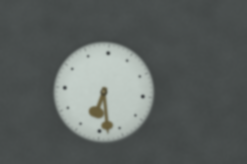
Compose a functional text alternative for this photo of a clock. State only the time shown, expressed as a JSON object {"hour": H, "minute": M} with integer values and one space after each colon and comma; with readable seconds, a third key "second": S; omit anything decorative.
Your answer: {"hour": 6, "minute": 28}
